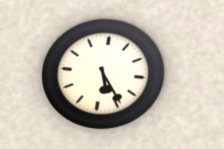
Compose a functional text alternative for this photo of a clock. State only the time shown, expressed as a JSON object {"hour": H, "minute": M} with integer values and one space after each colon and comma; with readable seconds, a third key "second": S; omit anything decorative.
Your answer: {"hour": 5, "minute": 24}
